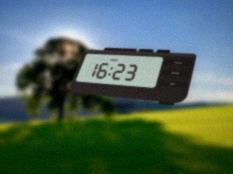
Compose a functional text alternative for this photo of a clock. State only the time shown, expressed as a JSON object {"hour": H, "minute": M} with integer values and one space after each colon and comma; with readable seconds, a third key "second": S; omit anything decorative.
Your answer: {"hour": 16, "minute": 23}
